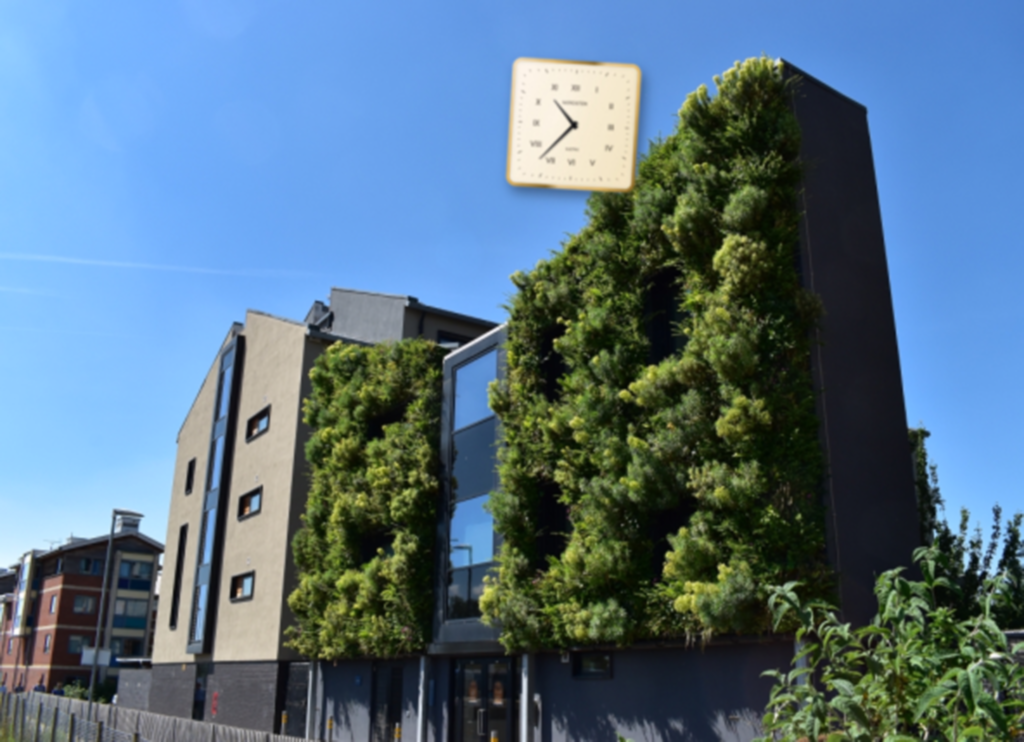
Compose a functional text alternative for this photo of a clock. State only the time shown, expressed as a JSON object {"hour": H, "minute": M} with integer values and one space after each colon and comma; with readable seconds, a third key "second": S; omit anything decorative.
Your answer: {"hour": 10, "minute": 37}
